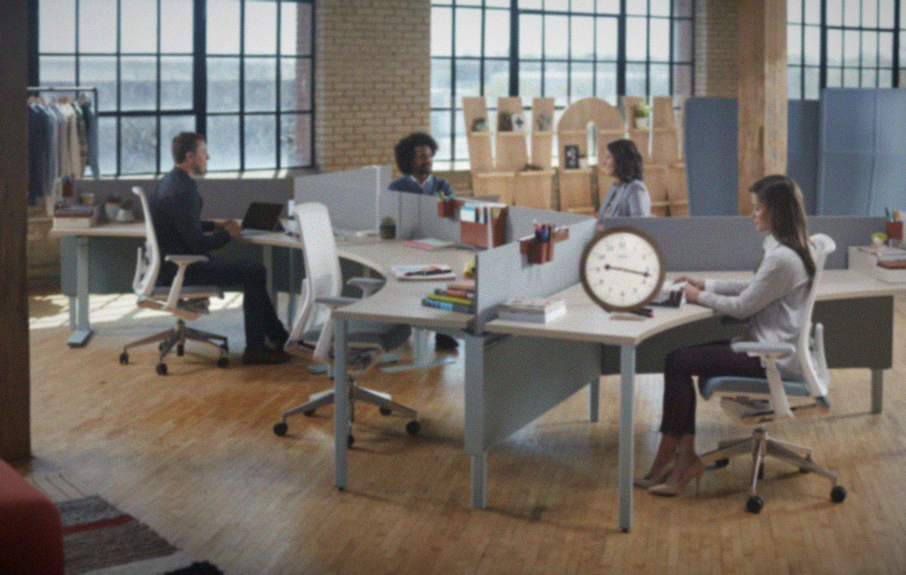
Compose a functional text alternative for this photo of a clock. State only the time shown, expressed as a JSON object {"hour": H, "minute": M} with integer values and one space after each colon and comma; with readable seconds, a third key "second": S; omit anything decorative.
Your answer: {"hour": 9, "minute": 17}
